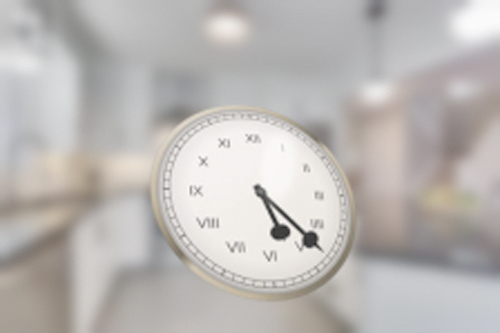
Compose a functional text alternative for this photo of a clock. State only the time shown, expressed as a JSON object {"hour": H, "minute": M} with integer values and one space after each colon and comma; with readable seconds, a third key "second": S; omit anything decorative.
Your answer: {"hour": 5, "minute": 23}
